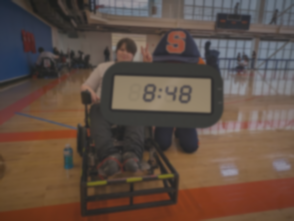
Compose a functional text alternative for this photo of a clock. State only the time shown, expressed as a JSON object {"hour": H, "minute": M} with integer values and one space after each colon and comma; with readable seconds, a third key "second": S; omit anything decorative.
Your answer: {"hour": 8, "minute": 48}
